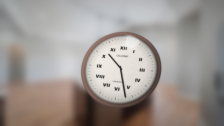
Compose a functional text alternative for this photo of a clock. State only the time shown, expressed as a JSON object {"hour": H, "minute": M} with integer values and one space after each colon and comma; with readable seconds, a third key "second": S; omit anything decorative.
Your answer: {"hour": 10, "minute": 27}
